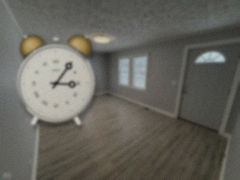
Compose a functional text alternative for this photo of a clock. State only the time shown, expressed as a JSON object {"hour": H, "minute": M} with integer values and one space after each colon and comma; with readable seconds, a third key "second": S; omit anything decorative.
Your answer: {"hour": 3, "minute": 6}
